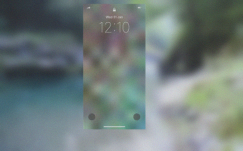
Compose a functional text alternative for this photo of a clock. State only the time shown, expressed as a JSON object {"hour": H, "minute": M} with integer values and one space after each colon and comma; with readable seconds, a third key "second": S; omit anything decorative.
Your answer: {"hour": 12, "minute": 10}
